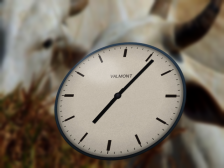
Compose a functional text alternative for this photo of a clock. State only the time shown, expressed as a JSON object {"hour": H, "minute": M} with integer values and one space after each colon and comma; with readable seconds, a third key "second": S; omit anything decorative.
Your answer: {"hour": 7, "minute": 6}
